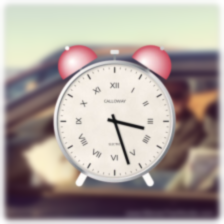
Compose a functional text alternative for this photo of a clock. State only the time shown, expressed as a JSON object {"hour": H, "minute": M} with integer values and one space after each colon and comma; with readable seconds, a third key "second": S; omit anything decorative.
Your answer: {"hour": 3, "minute": 27}
